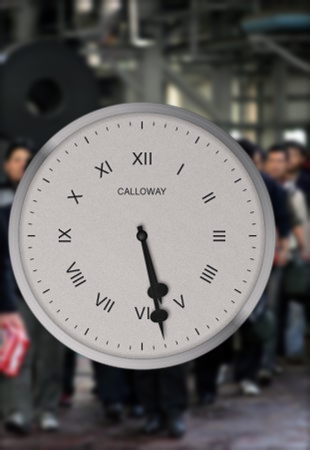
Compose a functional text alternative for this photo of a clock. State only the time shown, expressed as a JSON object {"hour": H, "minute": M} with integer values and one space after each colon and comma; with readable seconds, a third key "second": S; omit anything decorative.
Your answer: {"hour": 5, "minute": 28}
